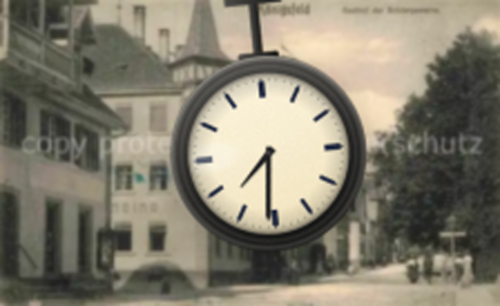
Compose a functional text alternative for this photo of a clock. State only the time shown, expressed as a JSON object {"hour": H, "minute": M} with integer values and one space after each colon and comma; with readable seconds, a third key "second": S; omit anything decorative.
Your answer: {"hour": 7, "minute": 31}
